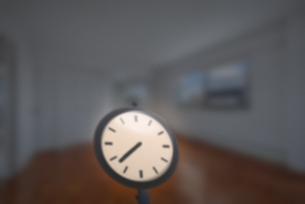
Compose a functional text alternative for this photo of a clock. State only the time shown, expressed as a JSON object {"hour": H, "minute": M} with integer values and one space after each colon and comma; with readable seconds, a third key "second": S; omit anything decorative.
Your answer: {"hour": 7, "minute": 38}
